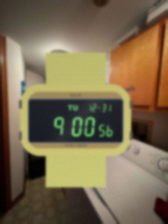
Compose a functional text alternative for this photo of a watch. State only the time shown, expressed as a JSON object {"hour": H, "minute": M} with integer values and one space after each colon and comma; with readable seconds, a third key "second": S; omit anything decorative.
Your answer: {"hour": 9, "minute": 0, "second": 56}
